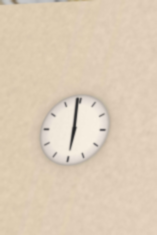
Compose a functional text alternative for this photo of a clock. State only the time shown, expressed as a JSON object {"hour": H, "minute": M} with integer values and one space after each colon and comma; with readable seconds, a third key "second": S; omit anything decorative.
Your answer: {"hour": 5, "minute": 59}
